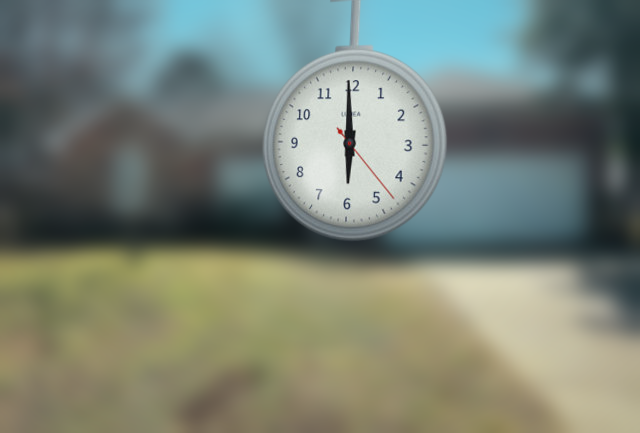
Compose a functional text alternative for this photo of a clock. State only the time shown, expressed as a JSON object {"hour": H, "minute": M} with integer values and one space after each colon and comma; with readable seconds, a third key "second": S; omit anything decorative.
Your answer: {"hour": 5, "minute": 59, "second": 23}
